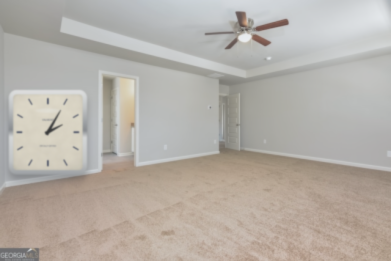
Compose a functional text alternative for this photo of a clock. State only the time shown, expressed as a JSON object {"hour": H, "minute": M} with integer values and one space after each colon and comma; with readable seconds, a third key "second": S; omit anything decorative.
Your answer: {"hour": 2, "minute": 5}
